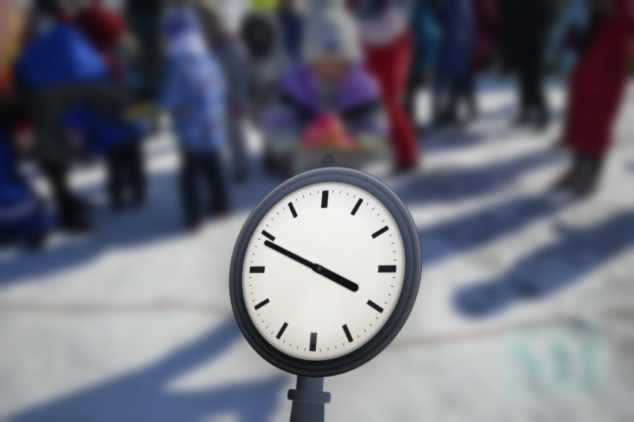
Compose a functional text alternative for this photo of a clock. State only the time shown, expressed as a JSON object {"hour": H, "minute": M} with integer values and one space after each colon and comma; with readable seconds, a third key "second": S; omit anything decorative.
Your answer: {"hour": 3, "minute": 49}
